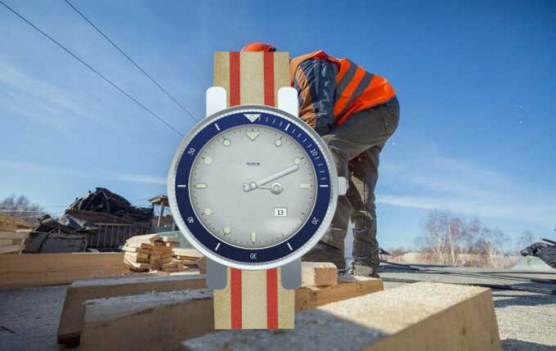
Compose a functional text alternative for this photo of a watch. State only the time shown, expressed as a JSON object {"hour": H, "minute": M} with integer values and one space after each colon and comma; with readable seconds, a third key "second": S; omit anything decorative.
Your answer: {"hour": 3, "minute": 11}
